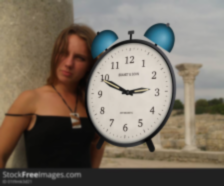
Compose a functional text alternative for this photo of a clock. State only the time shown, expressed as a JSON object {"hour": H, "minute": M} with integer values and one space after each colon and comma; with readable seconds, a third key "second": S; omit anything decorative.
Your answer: {"hour": 2, "minute": 49}
